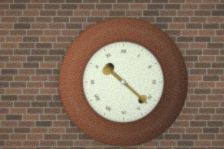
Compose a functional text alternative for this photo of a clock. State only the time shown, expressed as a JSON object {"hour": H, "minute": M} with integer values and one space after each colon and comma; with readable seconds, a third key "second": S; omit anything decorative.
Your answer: {"hour": 10, "minute": 22}
